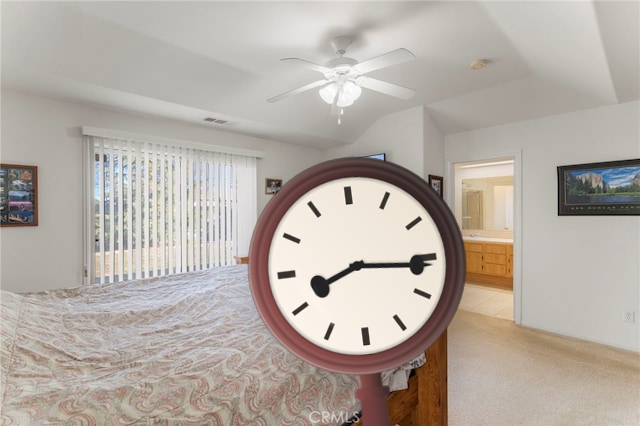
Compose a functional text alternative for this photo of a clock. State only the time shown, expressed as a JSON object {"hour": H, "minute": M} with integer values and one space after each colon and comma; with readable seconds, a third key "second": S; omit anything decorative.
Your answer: {"hour": 8, "minute": 16}
